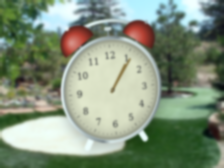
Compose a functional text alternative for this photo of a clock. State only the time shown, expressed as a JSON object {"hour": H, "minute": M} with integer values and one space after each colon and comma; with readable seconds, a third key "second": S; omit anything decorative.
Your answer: {"hour": 1, "minute": 6}
